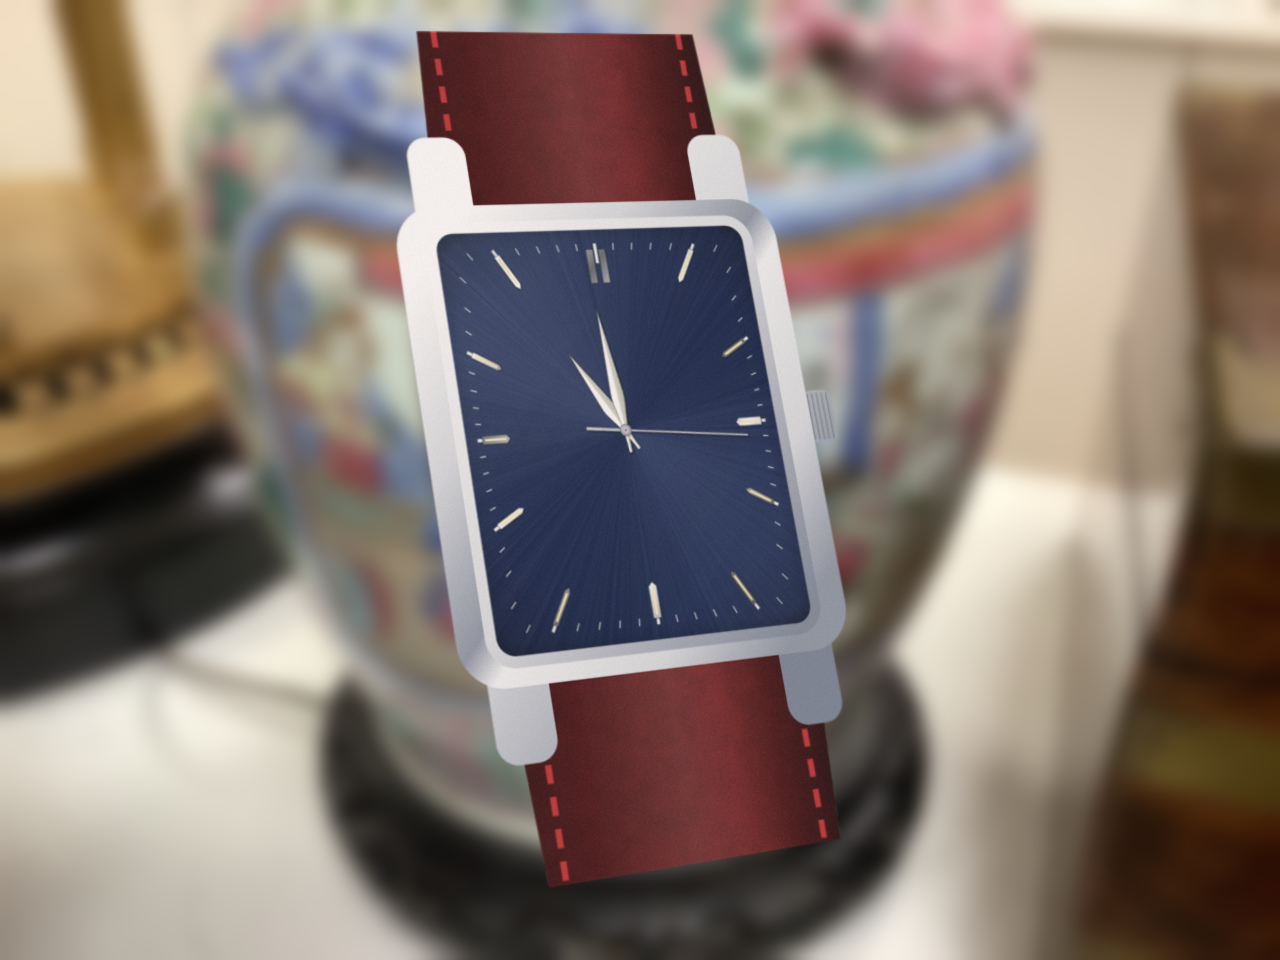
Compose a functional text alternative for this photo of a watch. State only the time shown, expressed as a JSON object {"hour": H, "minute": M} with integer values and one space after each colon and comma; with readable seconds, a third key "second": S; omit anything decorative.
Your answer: {"hour": 10, "minute": 59, "second": 16}
